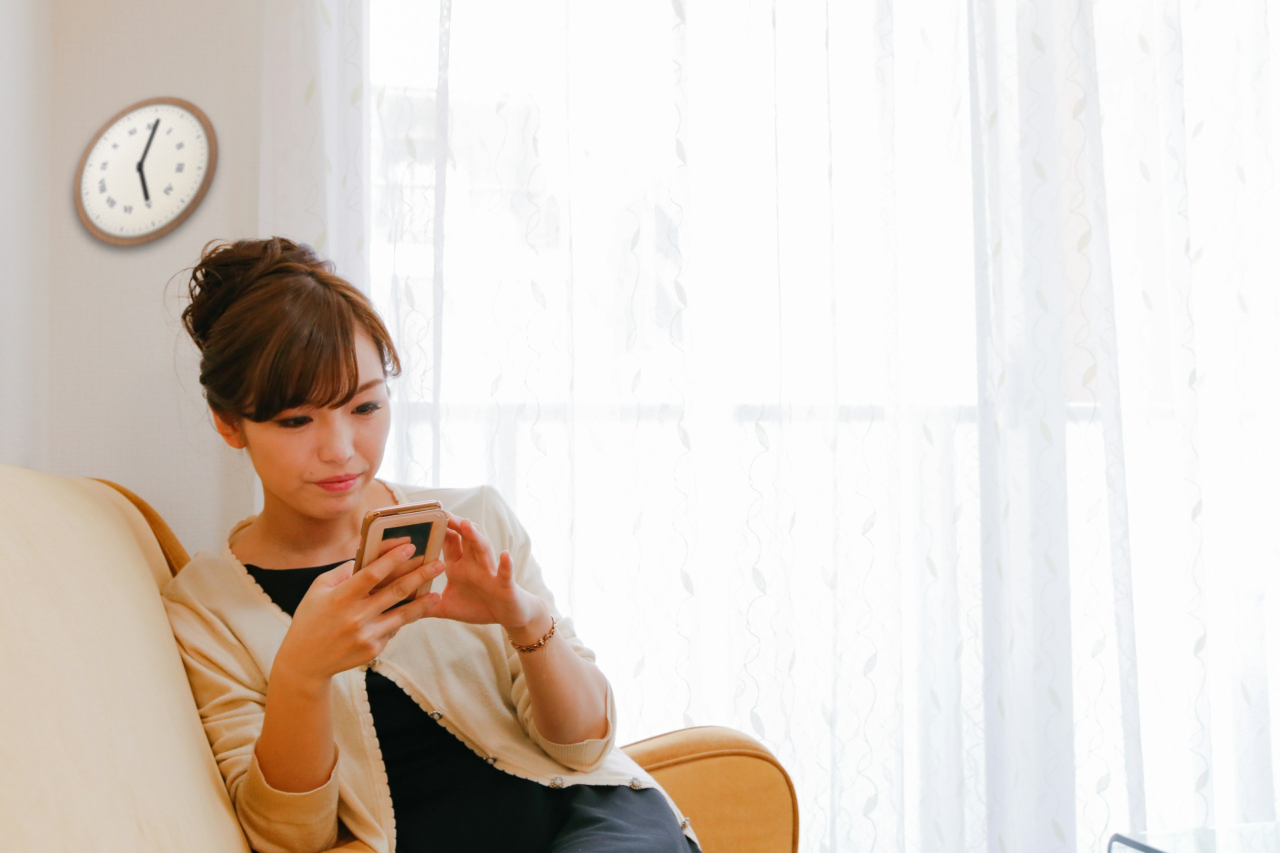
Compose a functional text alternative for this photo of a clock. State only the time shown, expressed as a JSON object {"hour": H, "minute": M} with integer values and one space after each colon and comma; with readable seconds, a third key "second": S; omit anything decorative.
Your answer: {"hour": 5, "minute": 1}
